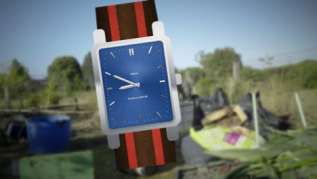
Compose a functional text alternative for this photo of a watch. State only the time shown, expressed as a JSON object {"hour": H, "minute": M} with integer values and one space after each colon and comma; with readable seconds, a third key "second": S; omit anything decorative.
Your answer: {"hour": 8, "minute": 50}
